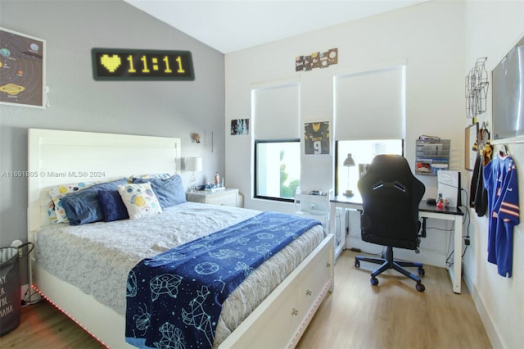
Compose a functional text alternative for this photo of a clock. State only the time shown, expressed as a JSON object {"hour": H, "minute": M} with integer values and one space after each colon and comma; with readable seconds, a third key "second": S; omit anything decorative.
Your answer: {"hour": 11, "minute": 11}
